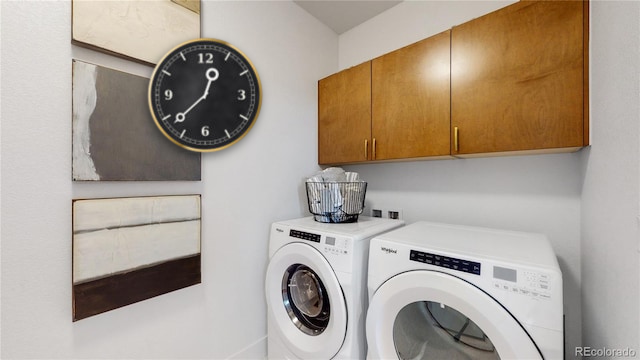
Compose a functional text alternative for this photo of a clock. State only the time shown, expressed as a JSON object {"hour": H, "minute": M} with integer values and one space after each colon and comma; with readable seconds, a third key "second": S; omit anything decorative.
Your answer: {"hour": 12, "minute": 38}
